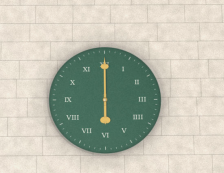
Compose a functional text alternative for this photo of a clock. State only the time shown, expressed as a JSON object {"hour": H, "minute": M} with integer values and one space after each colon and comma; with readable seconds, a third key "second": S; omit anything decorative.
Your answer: {"hour": 6, "minute": 0}
